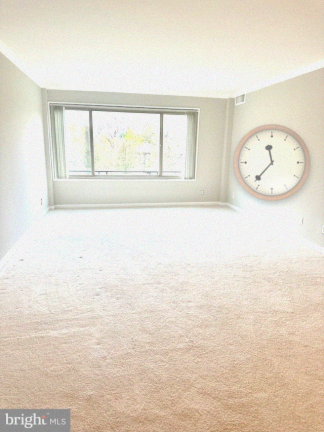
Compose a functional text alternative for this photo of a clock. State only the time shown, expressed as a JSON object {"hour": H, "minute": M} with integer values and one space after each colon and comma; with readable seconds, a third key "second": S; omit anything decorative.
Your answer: {"hour": 11, "minute": 37}
